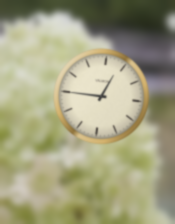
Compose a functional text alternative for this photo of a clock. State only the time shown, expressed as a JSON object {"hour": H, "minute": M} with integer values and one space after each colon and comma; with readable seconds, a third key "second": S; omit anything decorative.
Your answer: {"hour": 12, "minute": 45}
